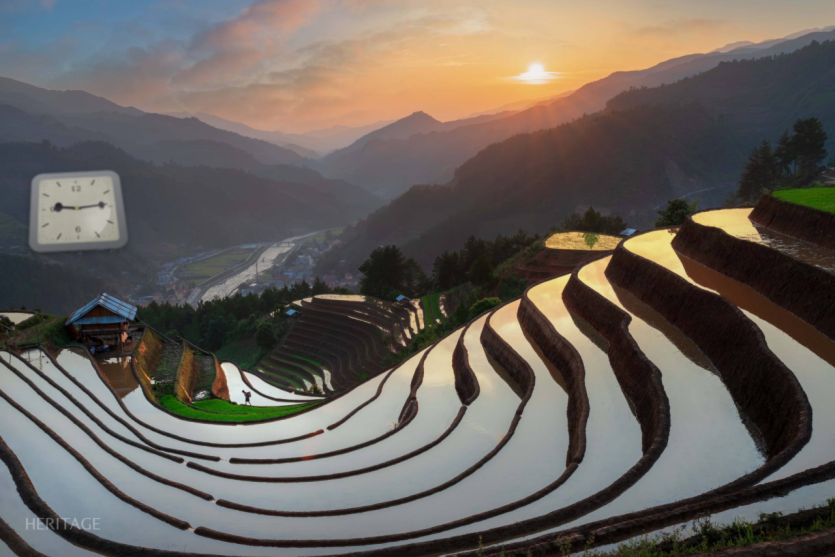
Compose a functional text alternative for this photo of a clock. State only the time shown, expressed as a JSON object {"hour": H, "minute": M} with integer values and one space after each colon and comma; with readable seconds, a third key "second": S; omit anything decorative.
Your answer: {"hour": 9, "minute": 14}
